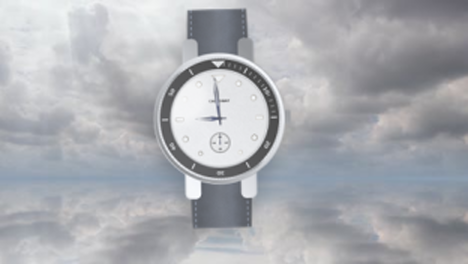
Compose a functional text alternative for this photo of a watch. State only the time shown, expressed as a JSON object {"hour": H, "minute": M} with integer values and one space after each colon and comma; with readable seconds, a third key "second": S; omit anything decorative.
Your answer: {"hour": 8, "minute": 59}
